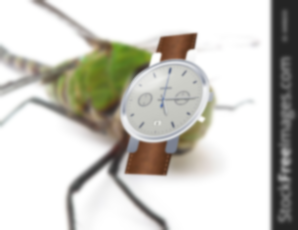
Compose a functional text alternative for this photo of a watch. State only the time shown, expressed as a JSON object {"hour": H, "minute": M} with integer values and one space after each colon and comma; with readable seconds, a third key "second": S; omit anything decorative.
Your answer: {"hour": 5, "minute": 15}
